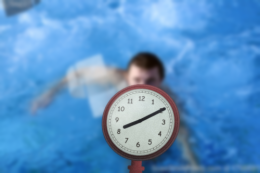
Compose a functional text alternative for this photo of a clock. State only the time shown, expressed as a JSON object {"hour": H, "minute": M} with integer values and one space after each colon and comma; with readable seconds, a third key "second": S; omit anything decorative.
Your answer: {"hour": 8, "minute": 10}
